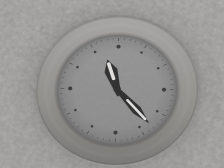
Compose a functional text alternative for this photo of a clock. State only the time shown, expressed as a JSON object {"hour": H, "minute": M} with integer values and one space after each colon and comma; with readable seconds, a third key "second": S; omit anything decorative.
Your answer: {"hour": 11, "minute": 23}
